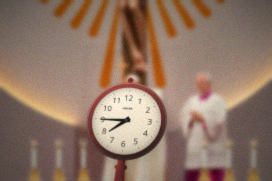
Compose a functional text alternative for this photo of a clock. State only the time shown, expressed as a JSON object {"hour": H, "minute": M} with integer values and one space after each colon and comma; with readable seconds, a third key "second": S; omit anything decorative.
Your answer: {"hour": 7, "minute": 45}
